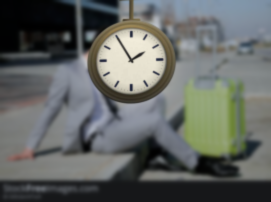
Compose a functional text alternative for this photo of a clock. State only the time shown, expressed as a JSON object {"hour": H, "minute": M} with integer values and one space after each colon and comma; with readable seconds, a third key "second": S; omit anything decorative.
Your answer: {"hour": 1, "minute": 55}
